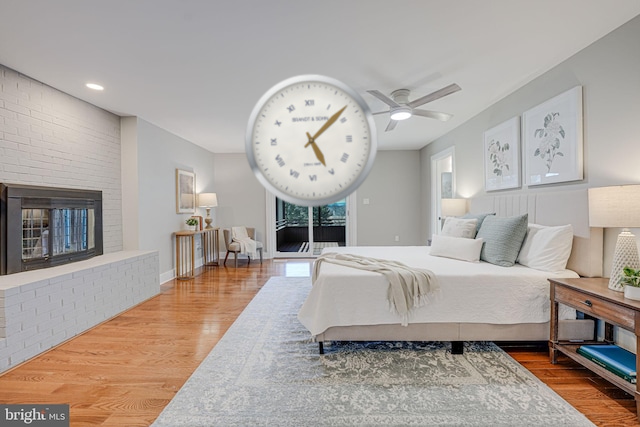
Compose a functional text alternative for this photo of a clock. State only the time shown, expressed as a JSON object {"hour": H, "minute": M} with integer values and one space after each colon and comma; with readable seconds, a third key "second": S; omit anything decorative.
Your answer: {"hour": 5, "minute": 8}
